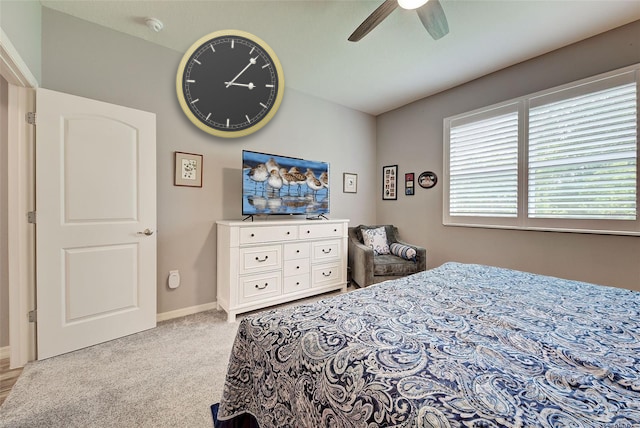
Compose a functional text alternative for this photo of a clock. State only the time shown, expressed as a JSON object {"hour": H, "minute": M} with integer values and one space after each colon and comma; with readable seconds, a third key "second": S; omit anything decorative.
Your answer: {"hour": 3, "minute": 7}
